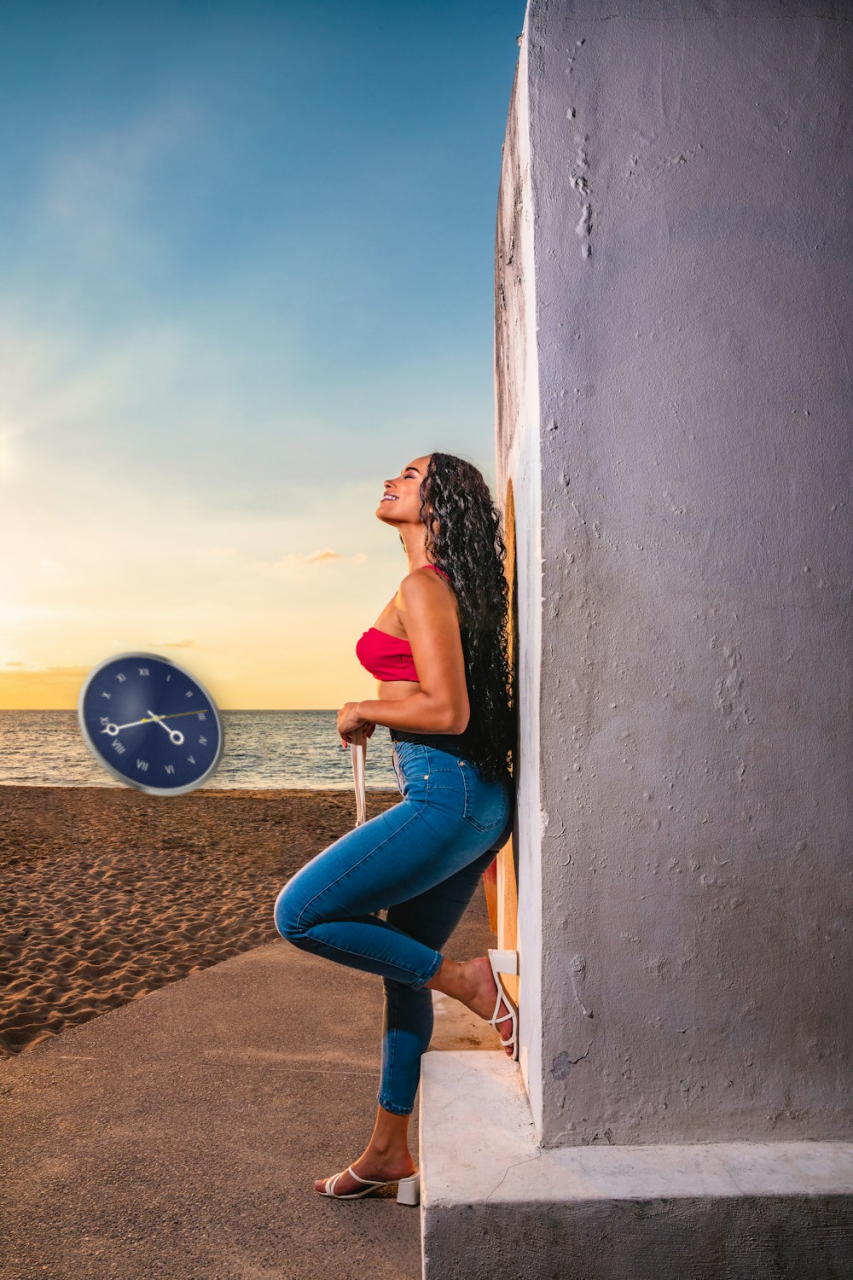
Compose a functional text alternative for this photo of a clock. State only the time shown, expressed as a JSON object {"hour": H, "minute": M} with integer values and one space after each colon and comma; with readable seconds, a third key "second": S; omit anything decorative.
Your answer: {"hour": 4, "minute": 43, "second": 14}
